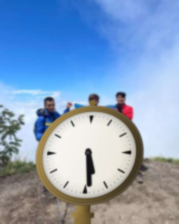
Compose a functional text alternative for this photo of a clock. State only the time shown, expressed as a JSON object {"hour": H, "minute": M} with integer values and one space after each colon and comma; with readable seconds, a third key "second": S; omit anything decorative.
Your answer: {"hour": 5, "minute": 29}
